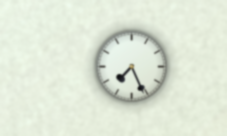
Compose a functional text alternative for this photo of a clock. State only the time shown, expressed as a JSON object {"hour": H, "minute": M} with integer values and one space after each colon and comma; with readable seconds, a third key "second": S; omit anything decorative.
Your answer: {"hour": 7, "minute": 26}
